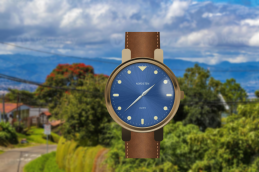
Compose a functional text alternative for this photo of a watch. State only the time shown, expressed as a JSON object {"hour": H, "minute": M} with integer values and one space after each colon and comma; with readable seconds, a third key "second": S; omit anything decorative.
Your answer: {"hour": 1, "minute": 38}
